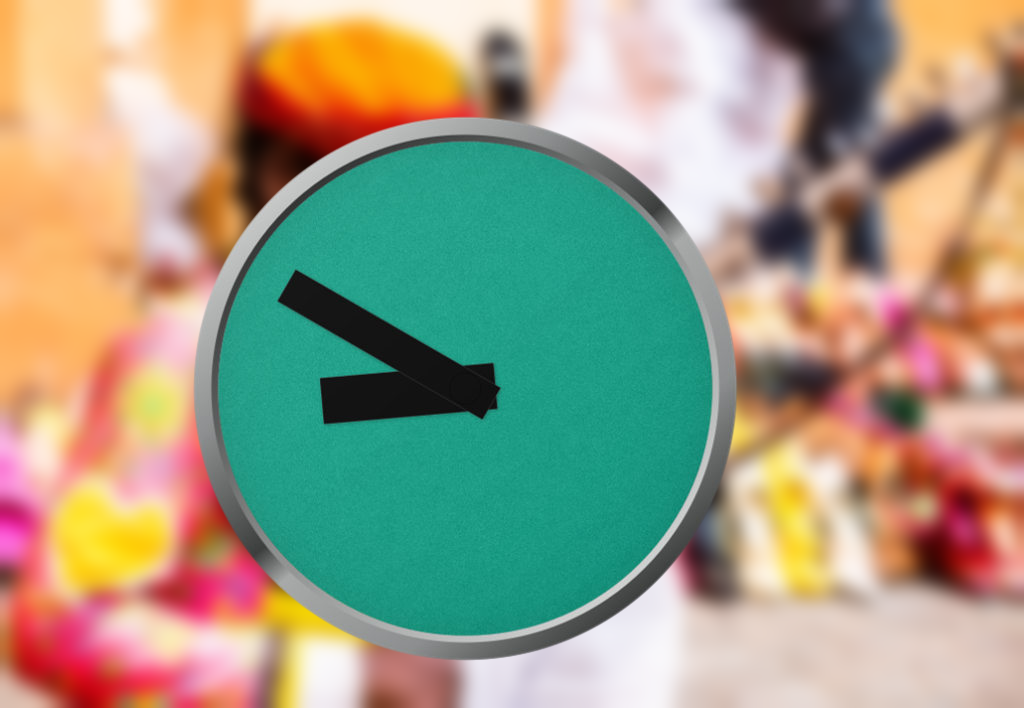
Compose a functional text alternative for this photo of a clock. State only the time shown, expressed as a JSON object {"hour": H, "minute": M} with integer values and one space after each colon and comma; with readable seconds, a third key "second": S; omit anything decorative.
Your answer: {"hour": 8, "minute": 50}
